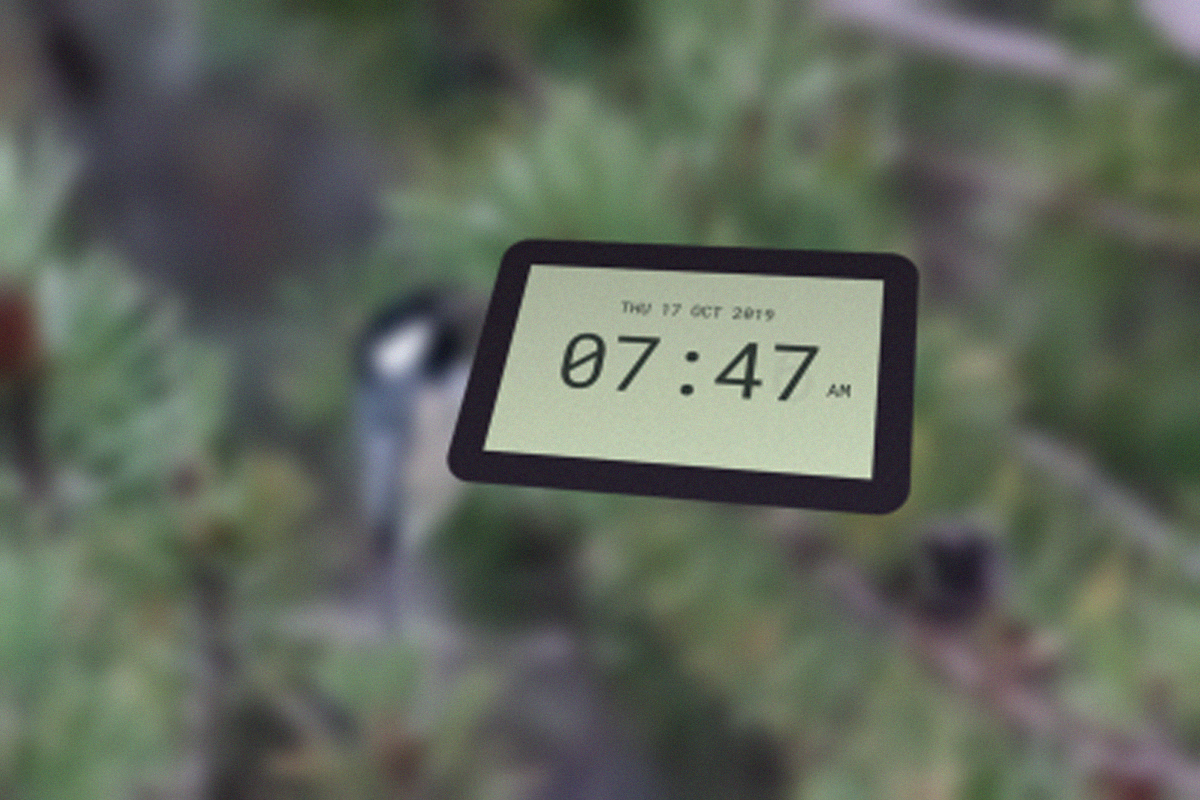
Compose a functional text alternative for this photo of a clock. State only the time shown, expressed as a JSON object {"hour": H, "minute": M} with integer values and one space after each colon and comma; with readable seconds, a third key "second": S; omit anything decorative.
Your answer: {"hour": 7, "minute": 47}
